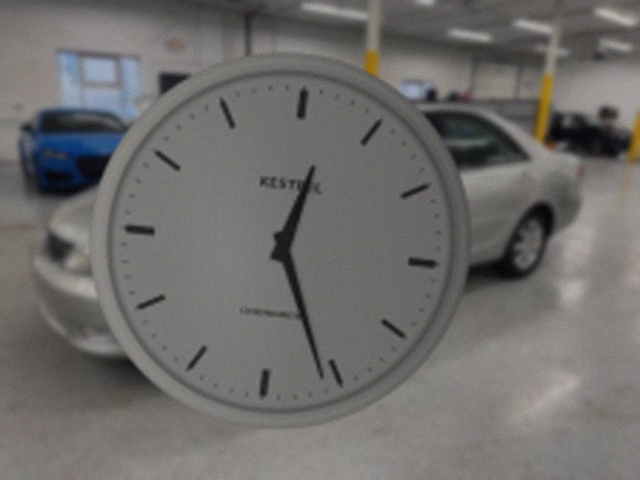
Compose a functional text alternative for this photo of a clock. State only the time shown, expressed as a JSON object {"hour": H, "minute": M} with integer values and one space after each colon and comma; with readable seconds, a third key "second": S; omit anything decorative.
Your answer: {"hour": 12, "minute": 26}
